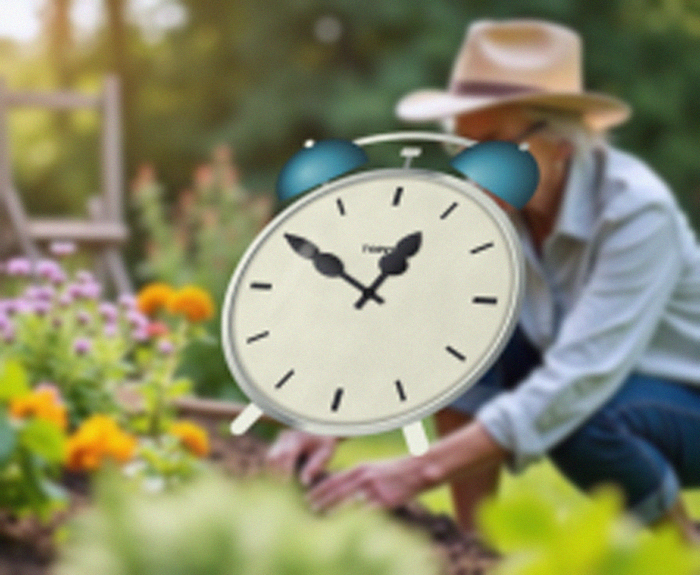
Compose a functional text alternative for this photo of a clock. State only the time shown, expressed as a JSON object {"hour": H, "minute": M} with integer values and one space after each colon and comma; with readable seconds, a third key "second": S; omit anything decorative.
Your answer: {"hour": 12, "minute": 50}
